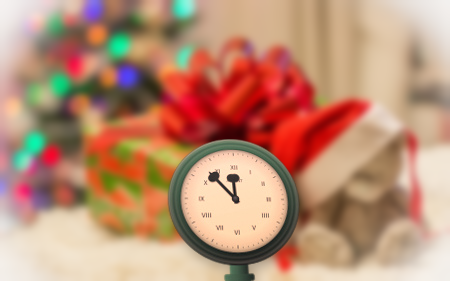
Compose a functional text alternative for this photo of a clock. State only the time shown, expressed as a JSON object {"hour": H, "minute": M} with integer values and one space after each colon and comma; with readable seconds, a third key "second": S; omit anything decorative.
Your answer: {"hour": 11, "minute": 53}
